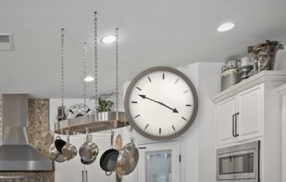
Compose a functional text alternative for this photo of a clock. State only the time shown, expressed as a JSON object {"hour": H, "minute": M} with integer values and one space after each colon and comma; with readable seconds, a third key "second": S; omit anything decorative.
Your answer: {"hour": 3, "minute": 48}
